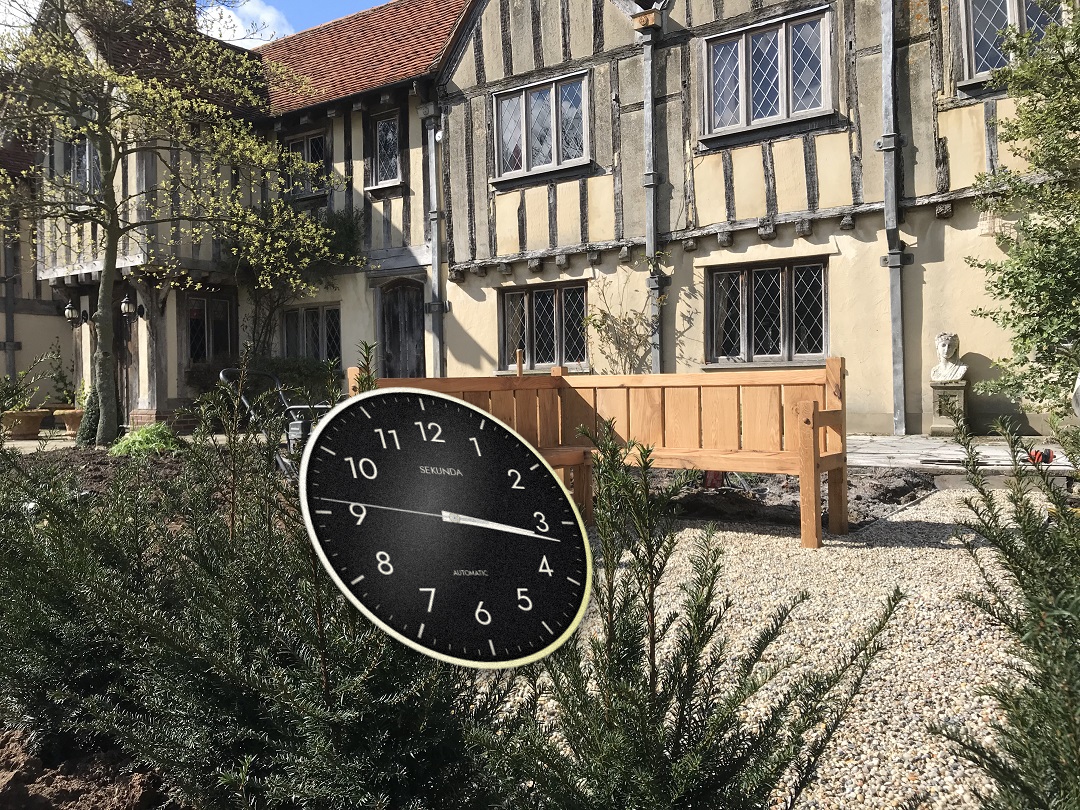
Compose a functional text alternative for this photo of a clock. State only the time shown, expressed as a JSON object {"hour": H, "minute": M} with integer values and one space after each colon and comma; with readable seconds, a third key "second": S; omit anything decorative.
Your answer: {"hour": 3, "minute": 16, "second": 46}
